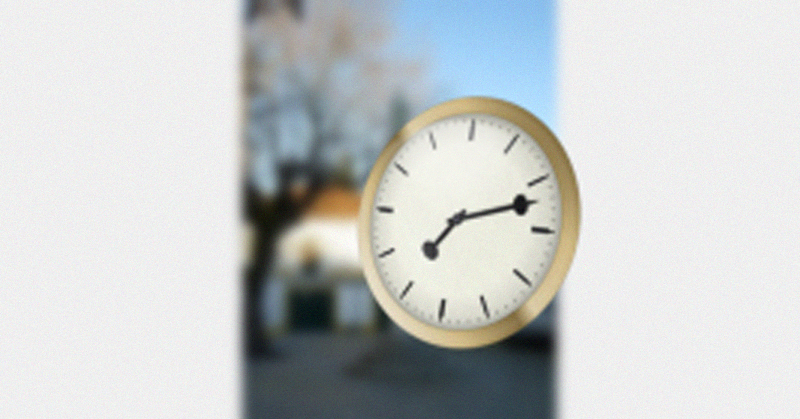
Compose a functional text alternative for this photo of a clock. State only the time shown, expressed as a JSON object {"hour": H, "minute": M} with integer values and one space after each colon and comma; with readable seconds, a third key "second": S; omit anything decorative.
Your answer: {"hour": 7, "minute": 12}
